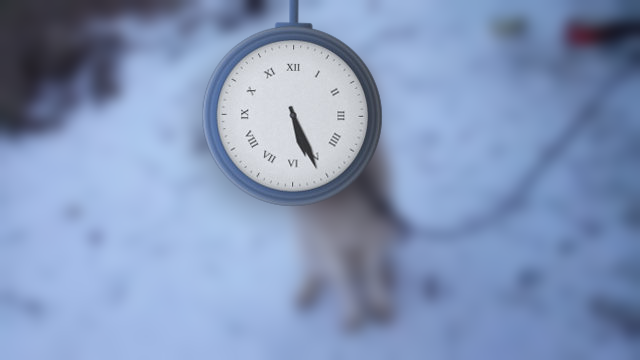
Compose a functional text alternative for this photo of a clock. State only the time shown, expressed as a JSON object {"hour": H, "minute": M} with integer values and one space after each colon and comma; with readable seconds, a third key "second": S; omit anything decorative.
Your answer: {"hour": 5, "minute": 26}
